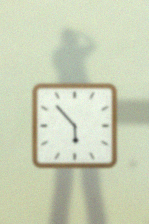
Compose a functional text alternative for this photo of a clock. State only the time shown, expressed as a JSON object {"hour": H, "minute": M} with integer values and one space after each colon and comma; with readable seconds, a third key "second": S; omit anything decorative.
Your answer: {"hour": 5, "minute": 53}
